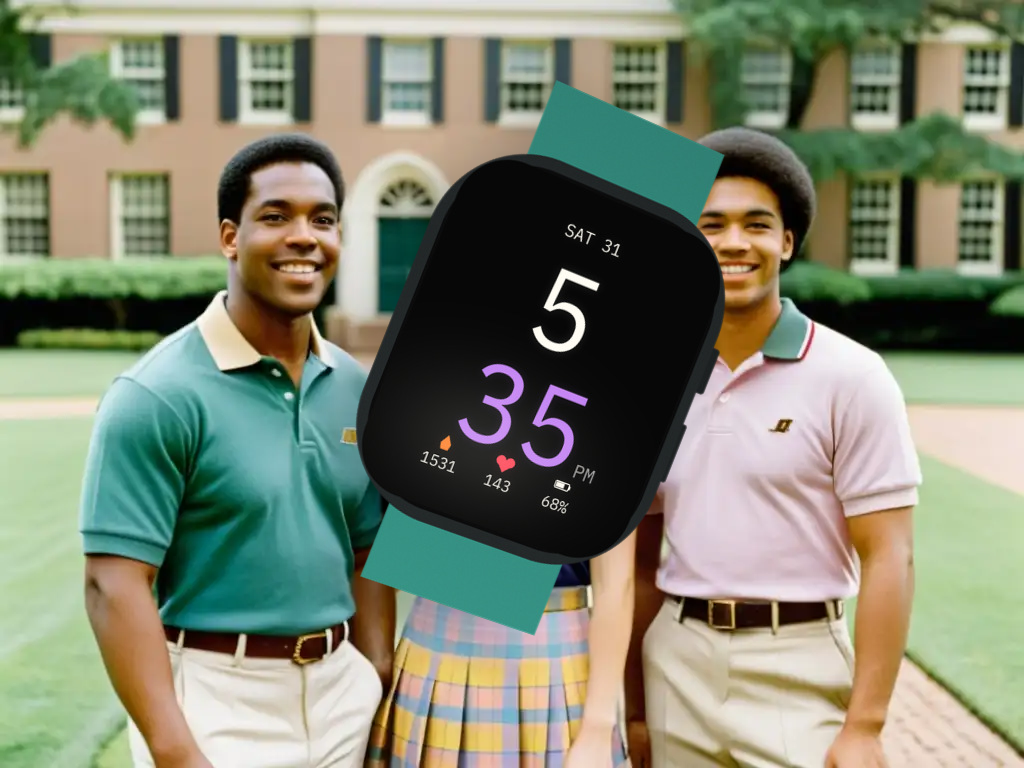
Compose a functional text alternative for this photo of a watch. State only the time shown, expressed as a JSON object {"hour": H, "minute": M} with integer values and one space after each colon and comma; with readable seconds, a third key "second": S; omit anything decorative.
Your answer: {"hour": 5, "minute": 35}
